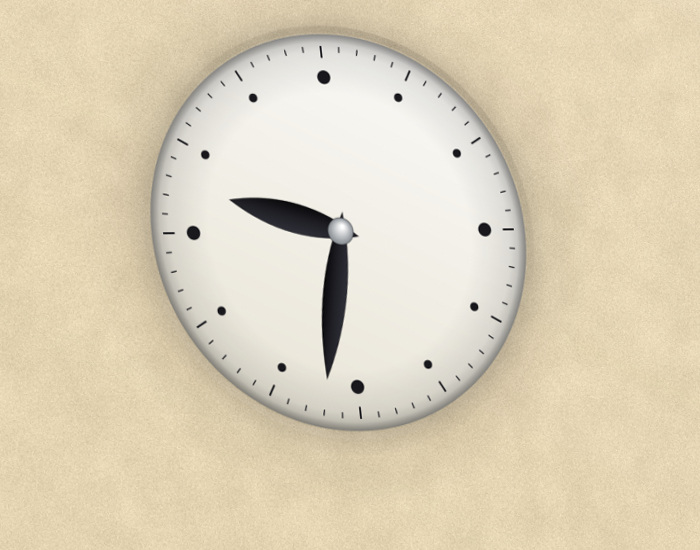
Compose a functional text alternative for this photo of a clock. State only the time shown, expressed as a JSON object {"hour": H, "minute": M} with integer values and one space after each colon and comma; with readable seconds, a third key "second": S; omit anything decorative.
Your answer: {"hour": 9, "minute": 32}
